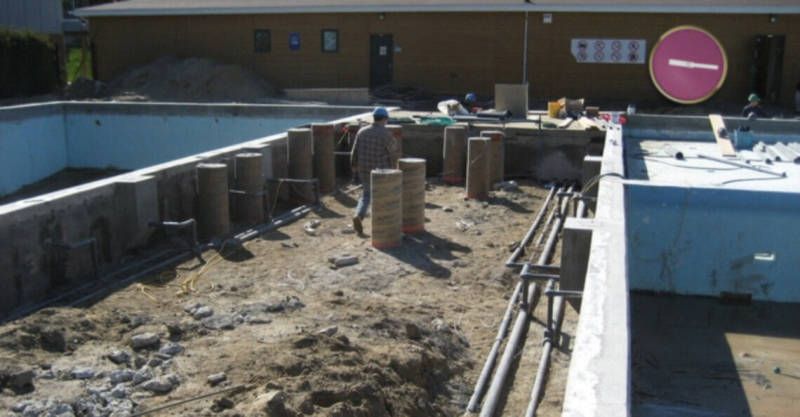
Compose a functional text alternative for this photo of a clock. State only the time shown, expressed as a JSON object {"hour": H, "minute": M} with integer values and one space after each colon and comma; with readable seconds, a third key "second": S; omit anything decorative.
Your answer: {"hour": 9, "minute": 16}
